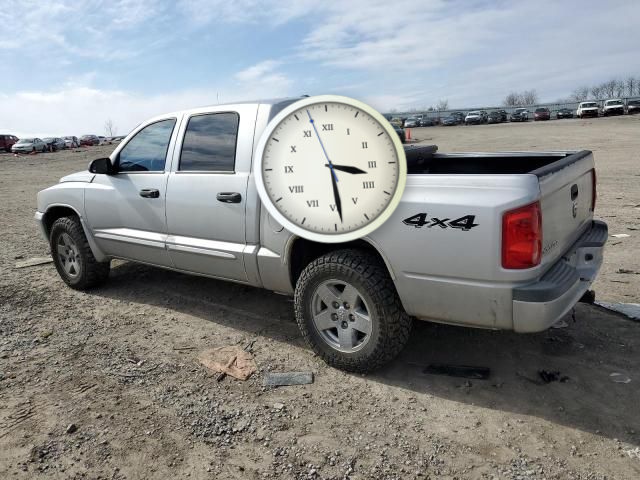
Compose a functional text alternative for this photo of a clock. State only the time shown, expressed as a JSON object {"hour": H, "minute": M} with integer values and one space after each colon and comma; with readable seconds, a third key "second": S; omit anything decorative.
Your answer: {"hour": 3, "minute": 28, "second": 57}
